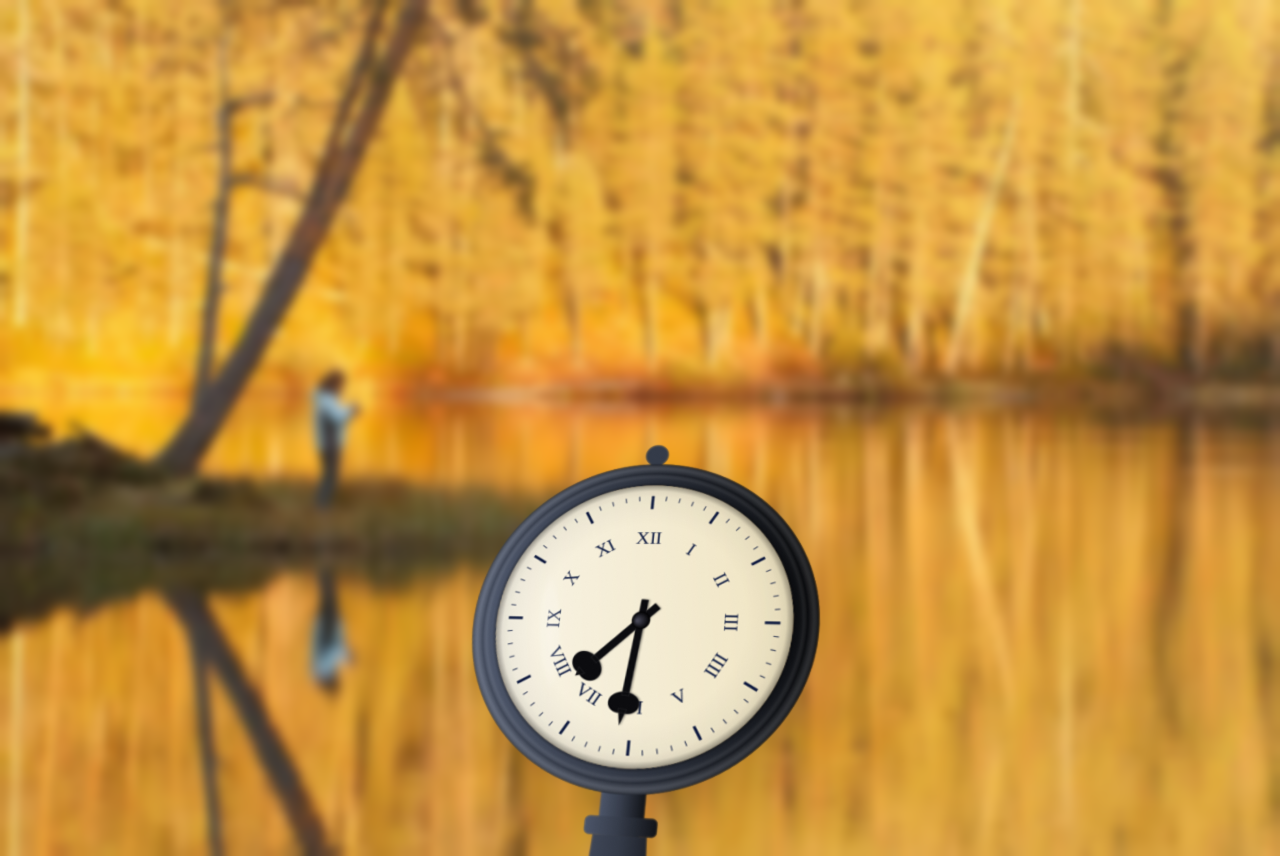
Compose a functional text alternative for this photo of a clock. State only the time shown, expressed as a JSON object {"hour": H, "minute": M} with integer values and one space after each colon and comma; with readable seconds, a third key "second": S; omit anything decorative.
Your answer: {"hour": 7, "minute": 31}
